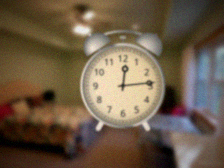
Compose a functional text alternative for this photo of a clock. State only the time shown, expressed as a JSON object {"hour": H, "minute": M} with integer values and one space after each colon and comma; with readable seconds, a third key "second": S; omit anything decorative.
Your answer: {"hour": 12, "minute": 14}
